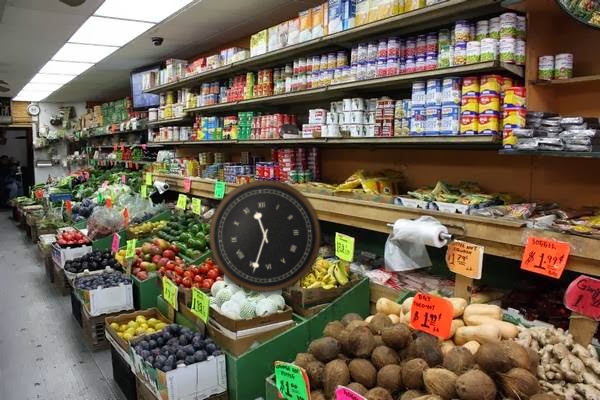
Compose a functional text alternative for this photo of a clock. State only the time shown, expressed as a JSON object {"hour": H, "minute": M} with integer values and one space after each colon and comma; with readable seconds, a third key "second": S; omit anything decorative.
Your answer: {"hour": 11, "minute": 34}
